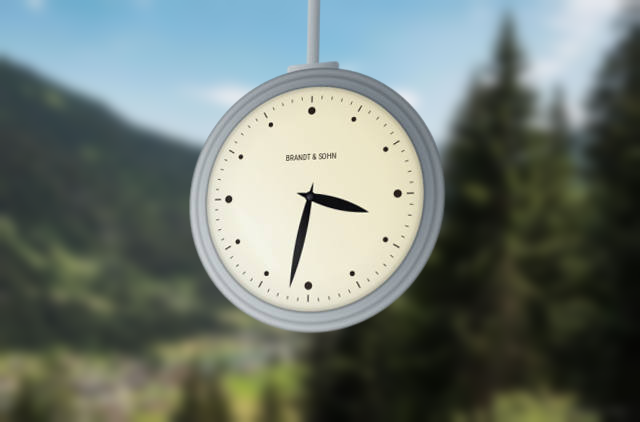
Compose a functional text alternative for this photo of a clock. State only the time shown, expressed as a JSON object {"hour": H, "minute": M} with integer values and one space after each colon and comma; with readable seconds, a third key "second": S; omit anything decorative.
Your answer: {"hour": 3, "minute": 32}
